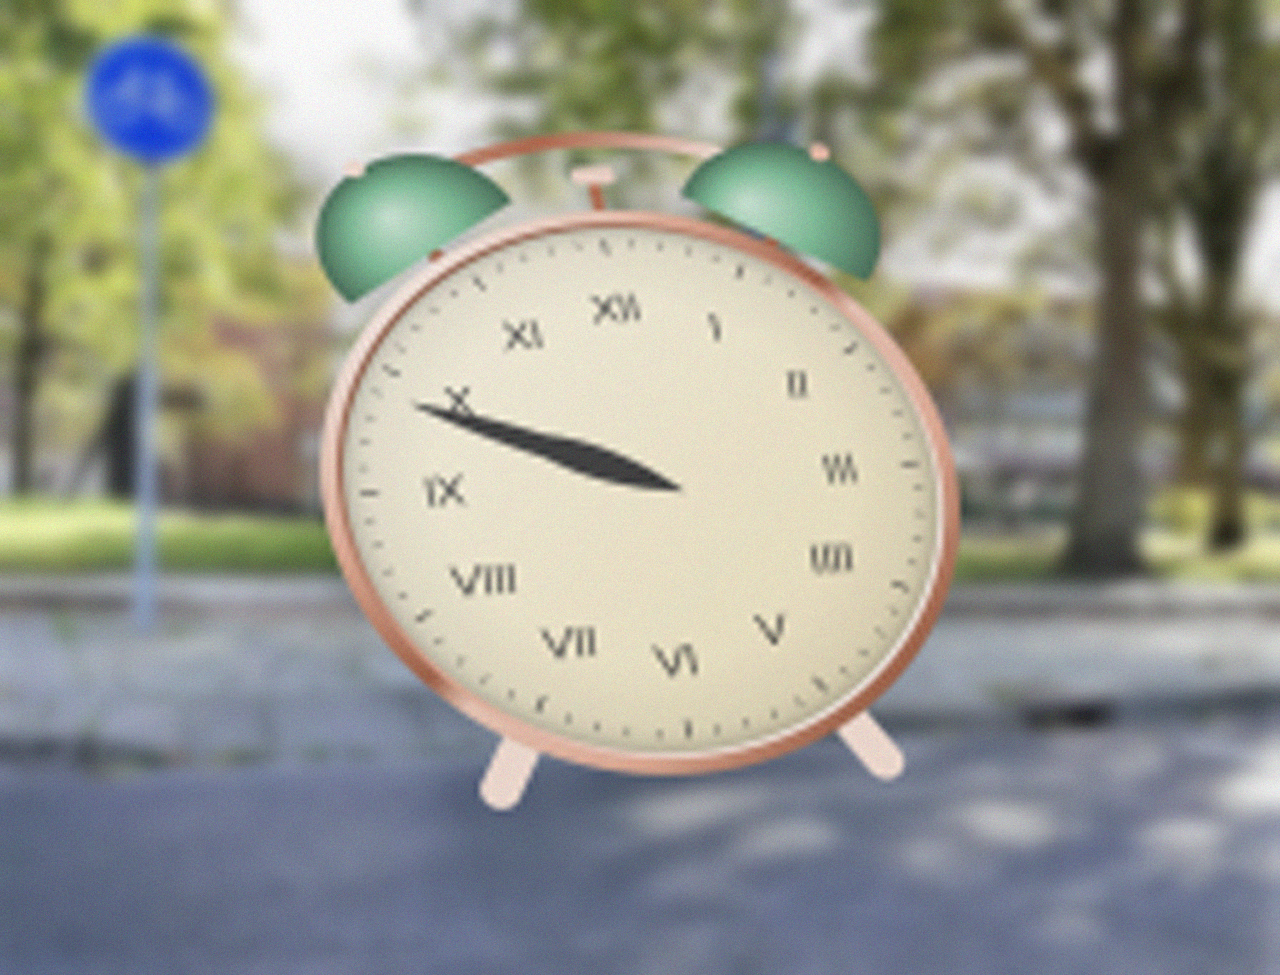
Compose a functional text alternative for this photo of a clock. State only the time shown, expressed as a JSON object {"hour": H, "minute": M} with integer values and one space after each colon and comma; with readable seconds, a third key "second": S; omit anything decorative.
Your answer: {"hour": 9, "minute": 49}
